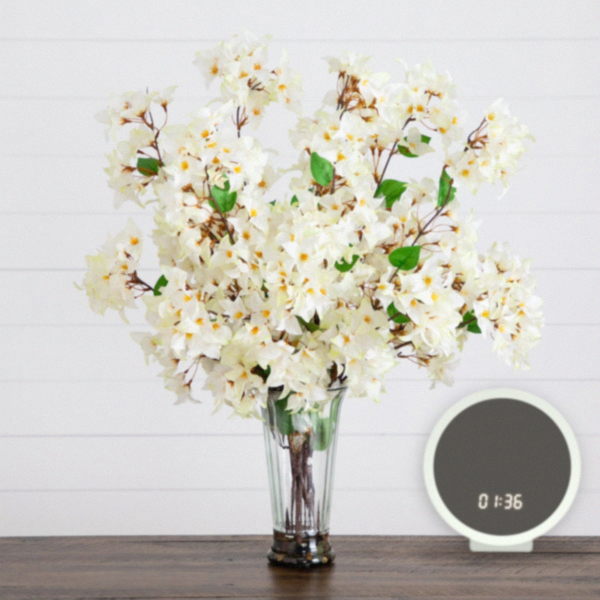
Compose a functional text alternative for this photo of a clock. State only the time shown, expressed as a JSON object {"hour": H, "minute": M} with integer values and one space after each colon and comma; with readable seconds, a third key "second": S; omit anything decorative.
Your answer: {"hour": 1, "minute": 36}
